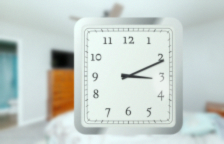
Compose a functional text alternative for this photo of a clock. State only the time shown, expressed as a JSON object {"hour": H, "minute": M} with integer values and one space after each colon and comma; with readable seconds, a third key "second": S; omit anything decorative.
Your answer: {"hour": 3, "minute": 11}
